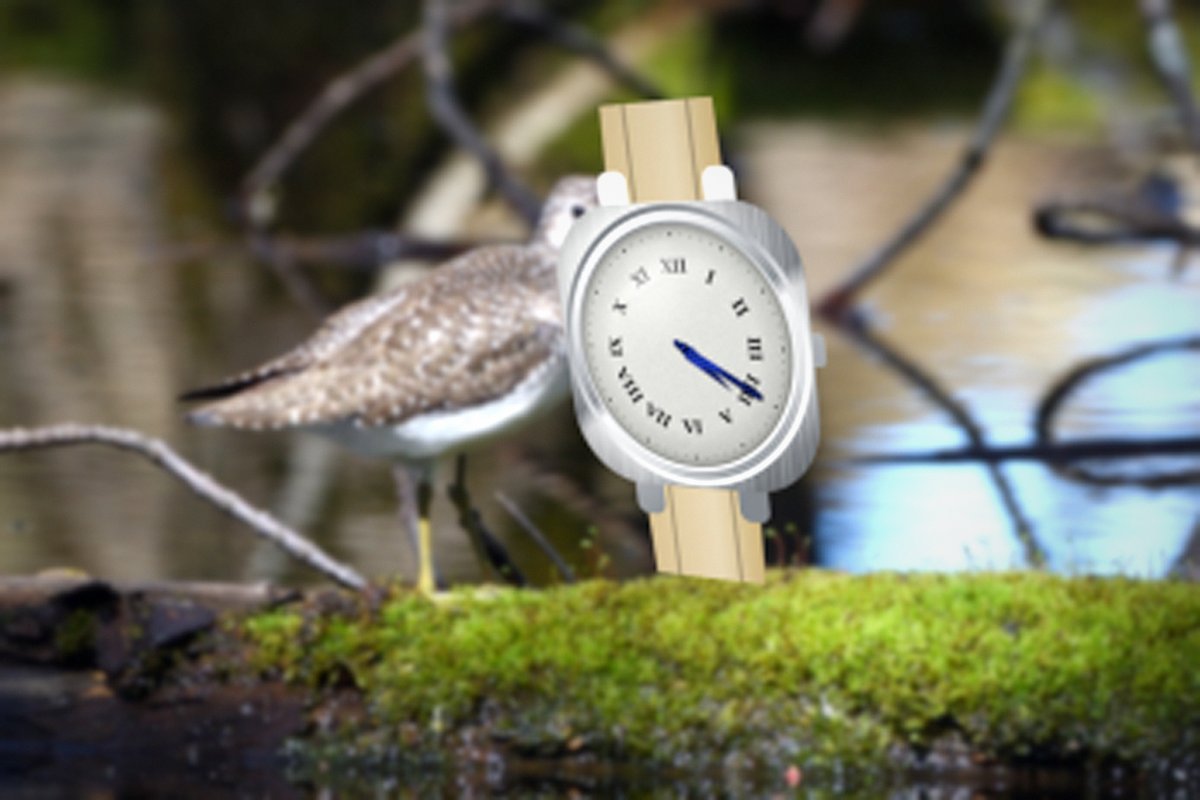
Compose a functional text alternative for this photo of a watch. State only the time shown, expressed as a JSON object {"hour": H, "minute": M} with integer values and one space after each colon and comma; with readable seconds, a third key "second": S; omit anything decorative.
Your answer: {"hour": 4, "minute": 20}
